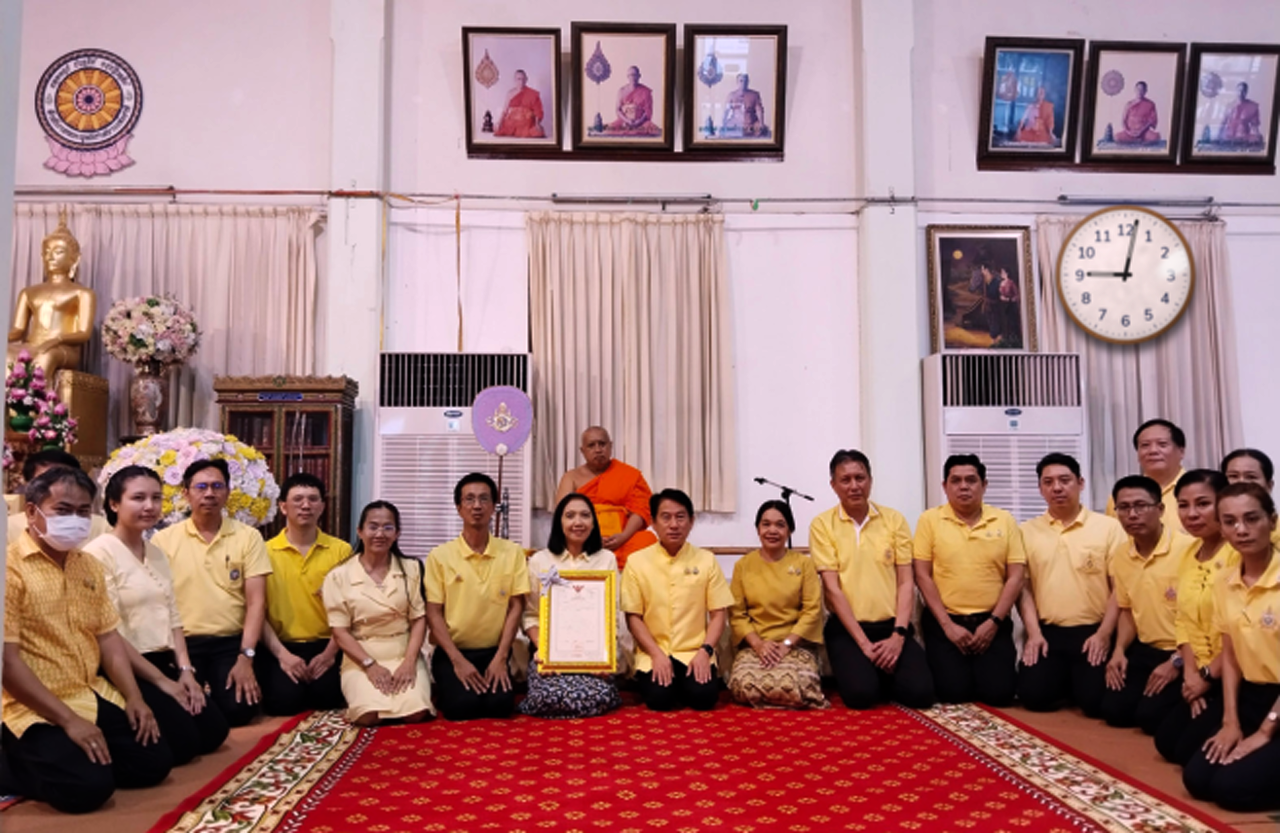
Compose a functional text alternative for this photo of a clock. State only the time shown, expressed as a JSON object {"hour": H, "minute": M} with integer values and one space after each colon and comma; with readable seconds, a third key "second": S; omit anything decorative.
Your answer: {"hour": 9, "minute": 2}
